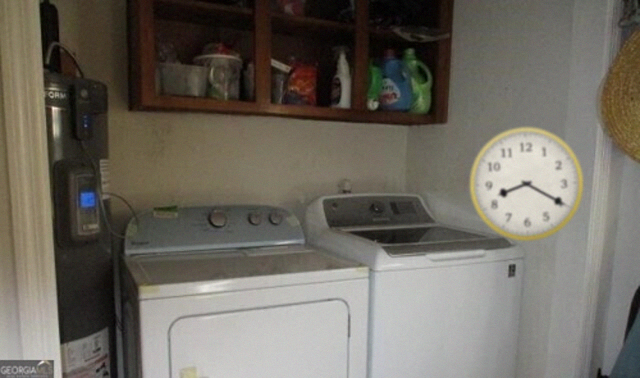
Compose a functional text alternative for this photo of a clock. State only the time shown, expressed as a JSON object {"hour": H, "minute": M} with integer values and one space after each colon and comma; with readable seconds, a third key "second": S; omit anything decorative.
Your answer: {"hour": 8, "minute": 20}
